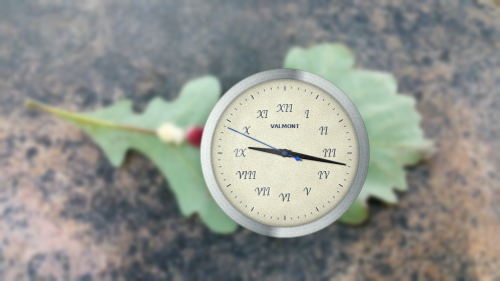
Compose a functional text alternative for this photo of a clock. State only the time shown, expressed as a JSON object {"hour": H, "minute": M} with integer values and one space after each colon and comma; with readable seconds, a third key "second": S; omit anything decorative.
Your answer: {"hour": 9, "minute": 16, "second": 49}
